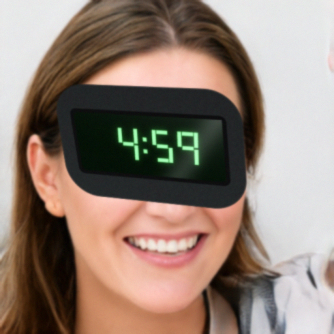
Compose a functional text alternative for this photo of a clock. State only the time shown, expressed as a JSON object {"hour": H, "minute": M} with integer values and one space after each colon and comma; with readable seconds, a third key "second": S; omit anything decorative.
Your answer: {"hour": 4, "minute": 59}
